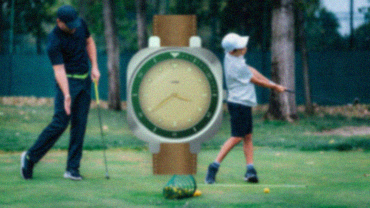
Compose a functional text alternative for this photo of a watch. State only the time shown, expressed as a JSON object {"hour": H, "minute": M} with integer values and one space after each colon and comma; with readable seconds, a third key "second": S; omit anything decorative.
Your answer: {"hour": 3, "minute": 39}
